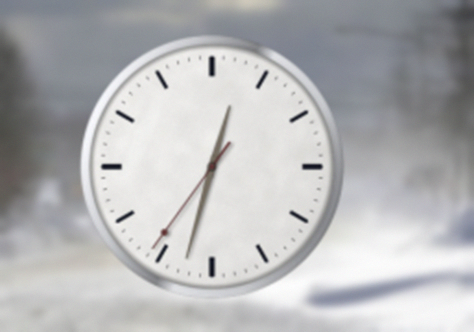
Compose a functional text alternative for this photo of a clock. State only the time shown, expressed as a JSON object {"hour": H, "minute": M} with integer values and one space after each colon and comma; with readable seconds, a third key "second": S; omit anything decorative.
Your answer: {"hour": 12, "minute": 32, "second": 36}
